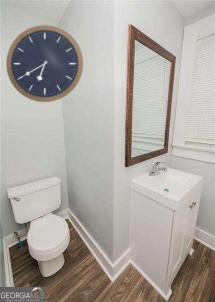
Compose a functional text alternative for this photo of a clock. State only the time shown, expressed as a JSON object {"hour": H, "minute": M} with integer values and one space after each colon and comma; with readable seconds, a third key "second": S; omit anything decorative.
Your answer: {"hour": 6, "minute": 40}
